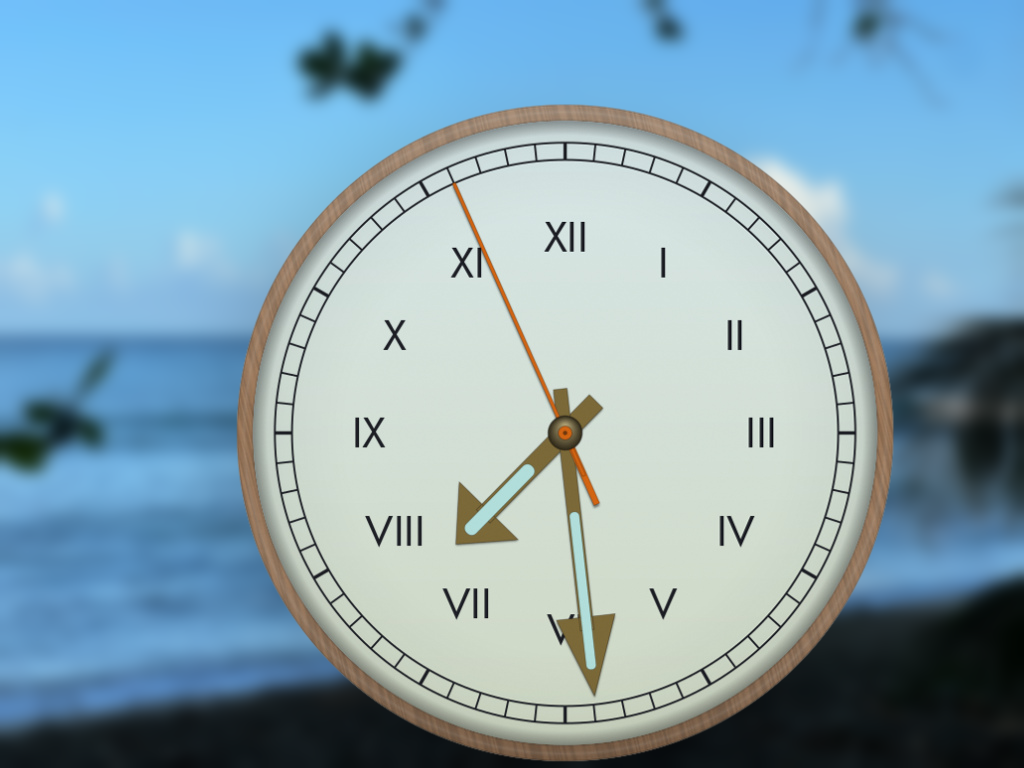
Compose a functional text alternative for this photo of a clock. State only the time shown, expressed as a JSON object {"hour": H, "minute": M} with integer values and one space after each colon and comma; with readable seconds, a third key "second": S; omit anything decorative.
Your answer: {"hour": 7, "minute": 28, "second": 56}
